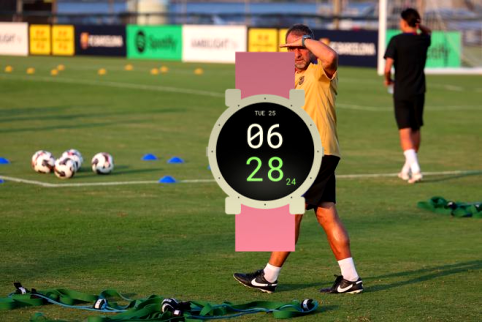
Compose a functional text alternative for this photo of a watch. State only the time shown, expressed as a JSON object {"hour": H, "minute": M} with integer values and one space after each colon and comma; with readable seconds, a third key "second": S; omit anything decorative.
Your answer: {"hour": 6, "minute": 28, "second": 24}
